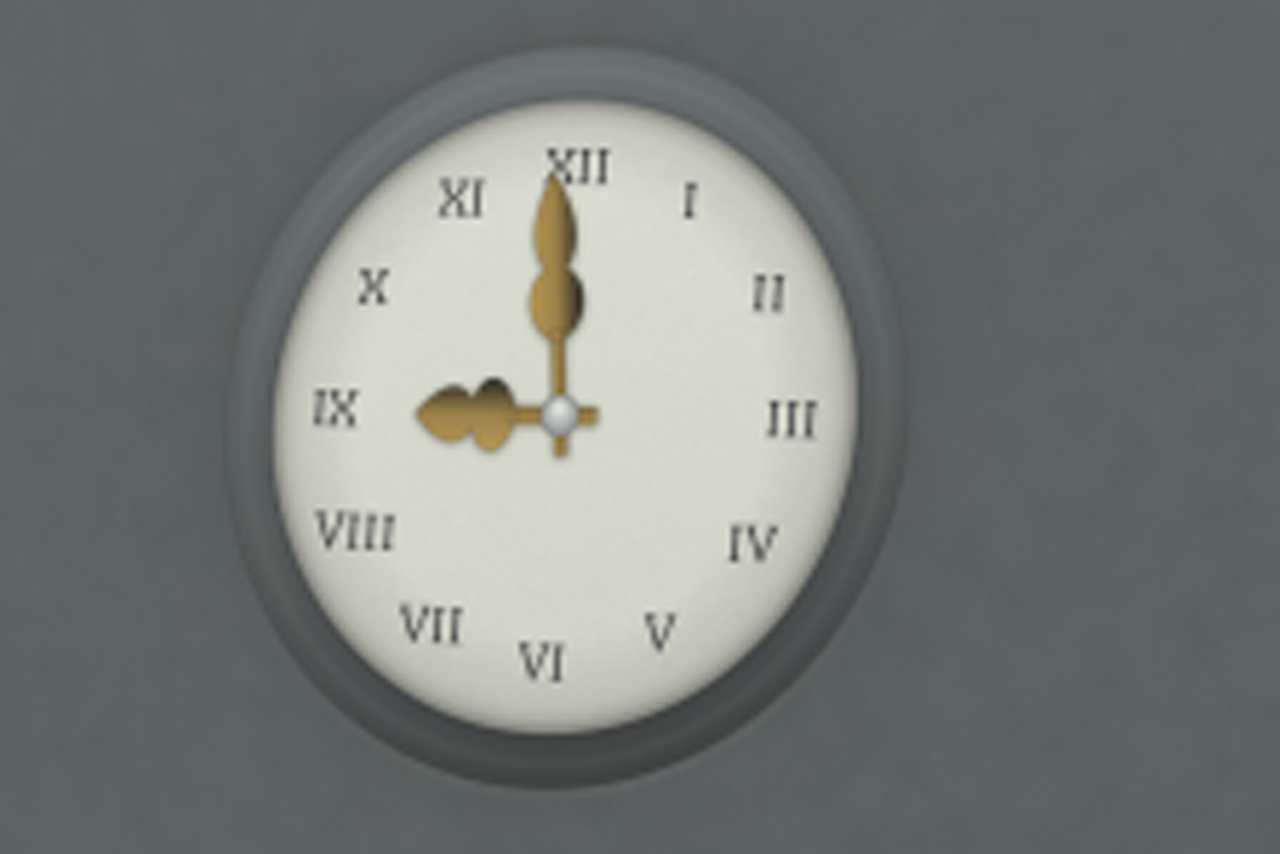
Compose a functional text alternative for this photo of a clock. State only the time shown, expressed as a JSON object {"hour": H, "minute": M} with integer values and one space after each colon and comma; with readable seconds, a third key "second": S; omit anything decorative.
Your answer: {"hour": 8, "minute": 59}
